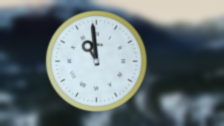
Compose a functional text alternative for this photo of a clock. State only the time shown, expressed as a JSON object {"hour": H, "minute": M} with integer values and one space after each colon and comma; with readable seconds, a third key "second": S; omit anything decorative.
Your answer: {"hour": 10, "minute": 59}
